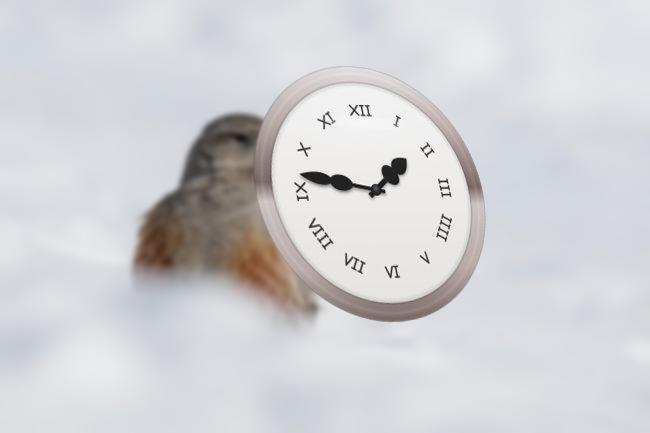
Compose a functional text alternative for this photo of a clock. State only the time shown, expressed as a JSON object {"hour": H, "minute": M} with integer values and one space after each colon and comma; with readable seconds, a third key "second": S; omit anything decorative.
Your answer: {"hour": 1, "minute": 47}
